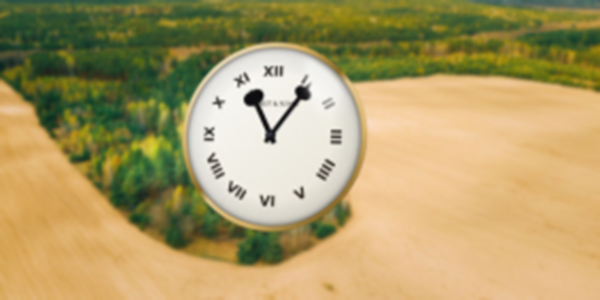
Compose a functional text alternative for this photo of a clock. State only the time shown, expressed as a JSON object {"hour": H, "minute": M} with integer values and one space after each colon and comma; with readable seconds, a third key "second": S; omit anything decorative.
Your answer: {"hour": 11, "minute": 6}
